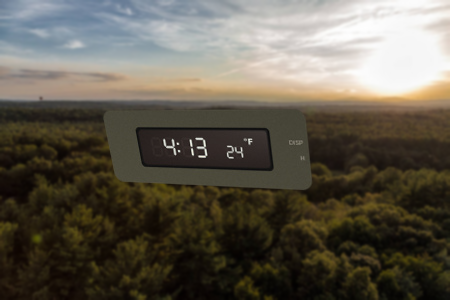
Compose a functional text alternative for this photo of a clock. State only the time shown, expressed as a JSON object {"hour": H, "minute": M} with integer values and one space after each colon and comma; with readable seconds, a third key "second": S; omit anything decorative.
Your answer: {"hour": 4, "minute": 13}
